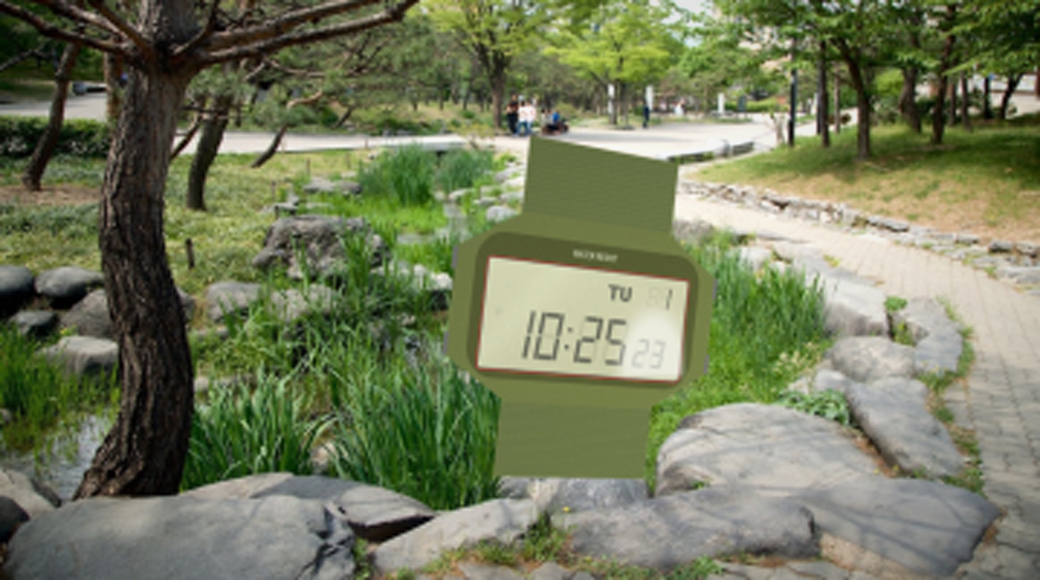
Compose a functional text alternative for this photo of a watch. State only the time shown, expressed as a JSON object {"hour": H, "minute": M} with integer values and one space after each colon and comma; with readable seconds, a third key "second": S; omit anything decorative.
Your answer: {"hour": 10, "minute": 25, "second": 23}
